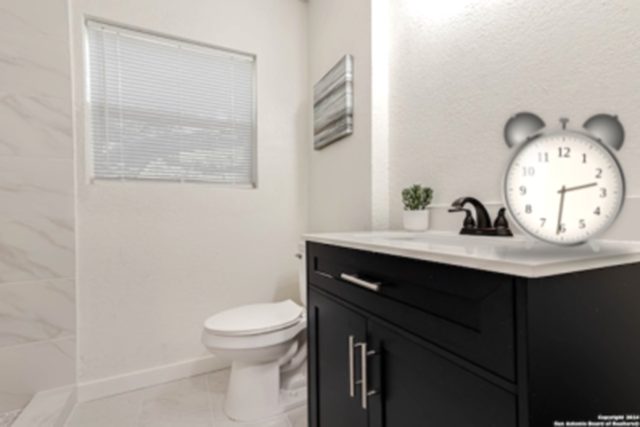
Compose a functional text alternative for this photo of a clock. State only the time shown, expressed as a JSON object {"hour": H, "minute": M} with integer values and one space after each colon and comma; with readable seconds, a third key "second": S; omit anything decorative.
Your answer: {"hour": 2, "minute": 31}
